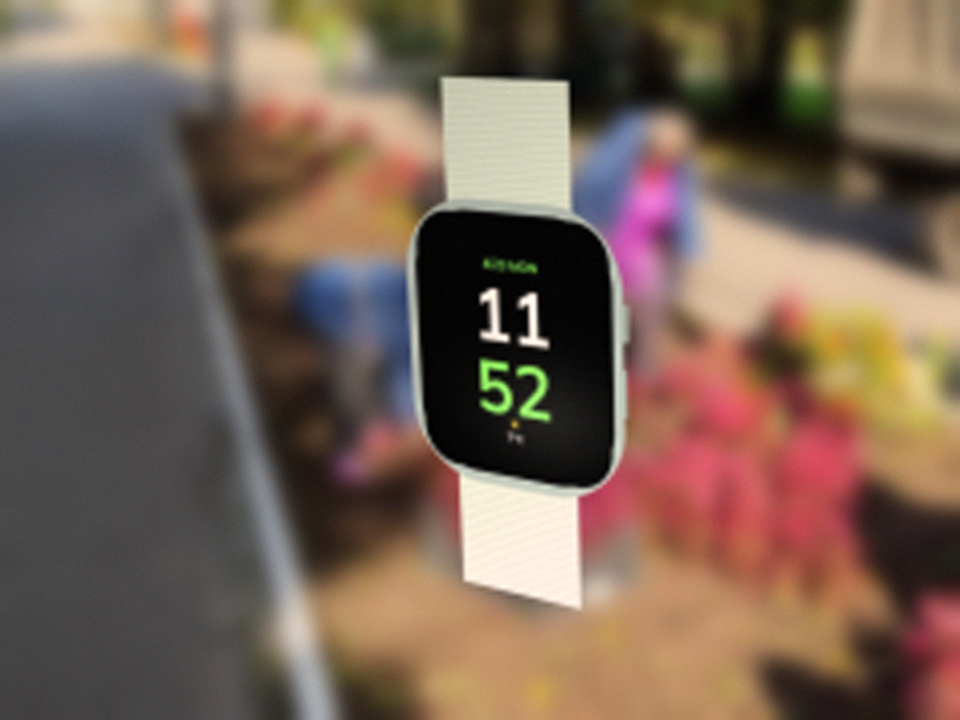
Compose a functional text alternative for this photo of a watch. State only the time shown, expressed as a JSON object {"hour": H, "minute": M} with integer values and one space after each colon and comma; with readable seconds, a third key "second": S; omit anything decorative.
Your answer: {"hour": 11, "minute": 52}
